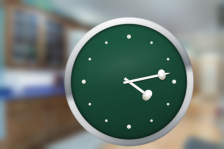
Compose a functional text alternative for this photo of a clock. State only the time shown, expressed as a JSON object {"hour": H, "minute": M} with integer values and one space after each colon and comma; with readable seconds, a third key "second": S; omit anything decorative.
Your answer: {"hour": 4, "minute": 13}
